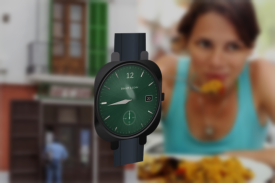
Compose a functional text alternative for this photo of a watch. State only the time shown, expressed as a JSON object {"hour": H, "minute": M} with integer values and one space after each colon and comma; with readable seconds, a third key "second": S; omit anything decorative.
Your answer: {"hour": 8, "minute": 44}
